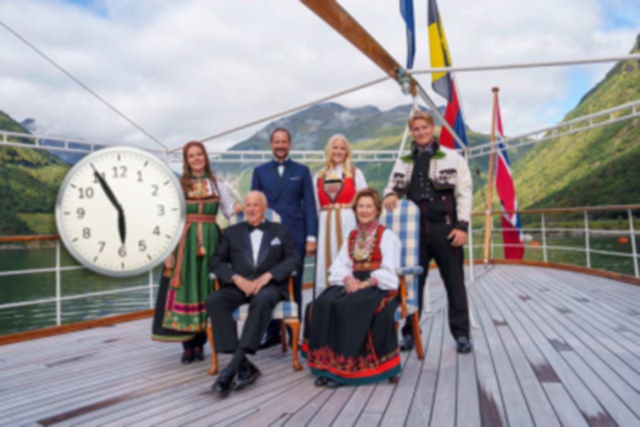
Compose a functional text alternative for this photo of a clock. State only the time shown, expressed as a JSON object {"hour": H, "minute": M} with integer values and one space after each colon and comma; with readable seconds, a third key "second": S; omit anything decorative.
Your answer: {"hour": 5, "minute": 55}
